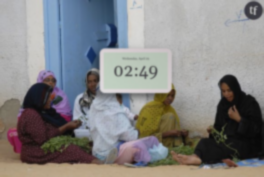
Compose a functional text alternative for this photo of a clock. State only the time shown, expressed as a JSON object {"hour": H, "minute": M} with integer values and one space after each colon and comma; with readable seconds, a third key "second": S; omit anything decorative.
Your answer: {"hour": 2, "minute": 49}
